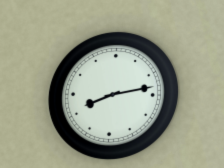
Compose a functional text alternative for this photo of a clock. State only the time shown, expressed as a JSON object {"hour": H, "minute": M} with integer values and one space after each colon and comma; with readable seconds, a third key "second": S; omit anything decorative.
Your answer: {"hour": 8, "minute": 13}
